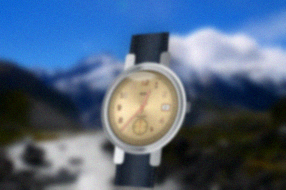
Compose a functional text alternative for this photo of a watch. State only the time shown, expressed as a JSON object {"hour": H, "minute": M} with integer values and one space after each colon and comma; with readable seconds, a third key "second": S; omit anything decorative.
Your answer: {"hour": 12, "minute": 37}
